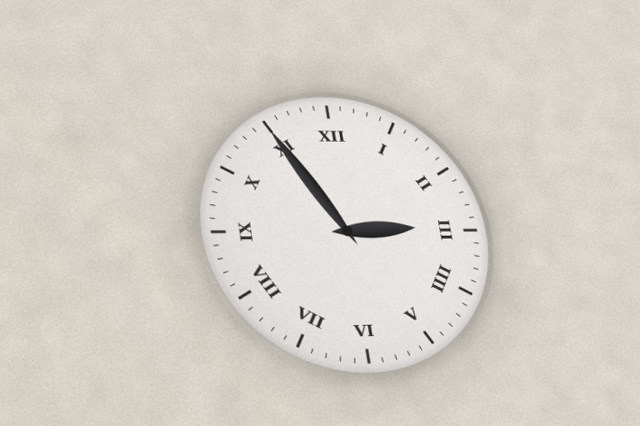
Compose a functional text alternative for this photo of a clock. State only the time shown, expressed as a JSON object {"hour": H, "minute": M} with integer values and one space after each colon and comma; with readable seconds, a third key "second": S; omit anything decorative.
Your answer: {"hour": 2, "minute": 55}
